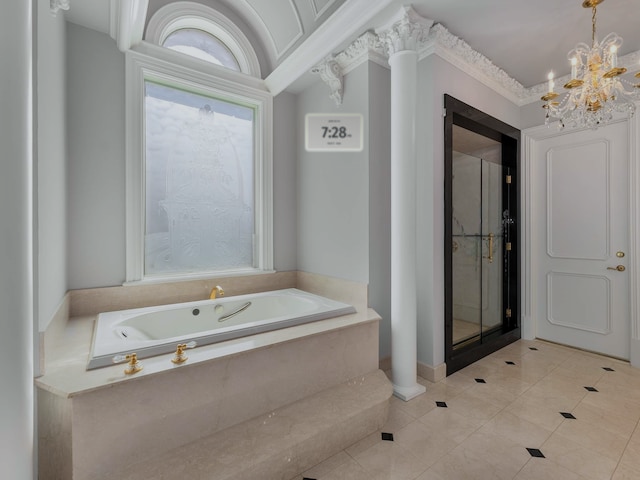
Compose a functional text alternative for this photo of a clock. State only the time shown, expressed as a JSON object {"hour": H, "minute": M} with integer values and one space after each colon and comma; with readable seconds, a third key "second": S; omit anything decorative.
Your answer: {"hour": 7, "minute": 28}
